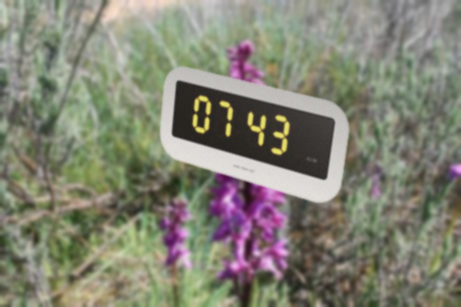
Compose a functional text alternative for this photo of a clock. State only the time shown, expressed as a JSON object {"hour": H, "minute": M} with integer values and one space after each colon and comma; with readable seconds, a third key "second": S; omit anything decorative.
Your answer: {"hour": 7, "minute": 43}
